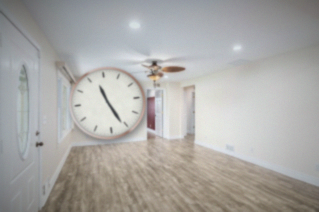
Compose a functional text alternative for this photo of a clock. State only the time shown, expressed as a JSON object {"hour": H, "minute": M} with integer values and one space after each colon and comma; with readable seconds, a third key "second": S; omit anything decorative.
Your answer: {"hour": 11, "minute": 26}
